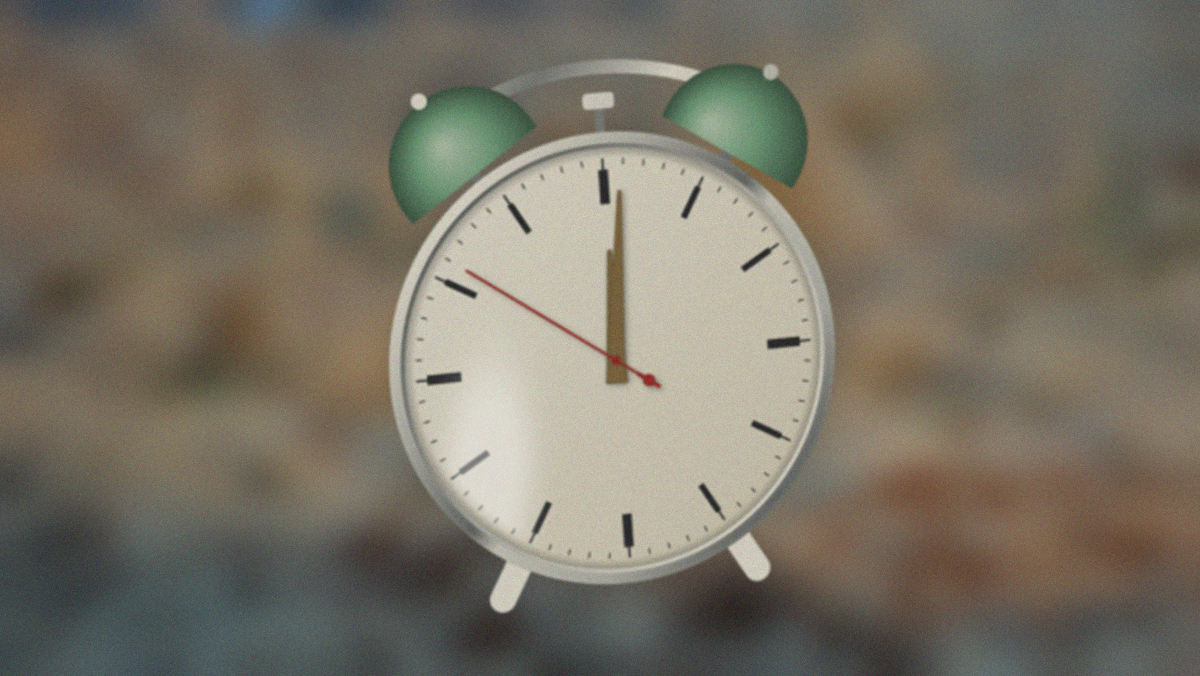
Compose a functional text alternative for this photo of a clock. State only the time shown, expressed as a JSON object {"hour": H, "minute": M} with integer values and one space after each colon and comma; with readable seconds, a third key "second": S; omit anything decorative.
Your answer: {"hour": 12, "minute": 0, "second": 51}
